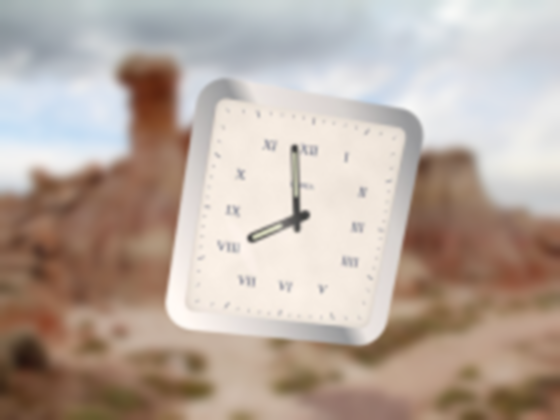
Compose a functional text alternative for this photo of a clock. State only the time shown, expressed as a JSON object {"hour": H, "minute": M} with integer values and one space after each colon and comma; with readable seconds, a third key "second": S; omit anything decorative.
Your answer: {"hour": 7, "minute": 58}
